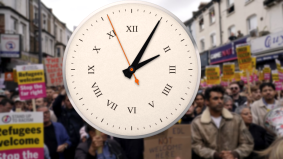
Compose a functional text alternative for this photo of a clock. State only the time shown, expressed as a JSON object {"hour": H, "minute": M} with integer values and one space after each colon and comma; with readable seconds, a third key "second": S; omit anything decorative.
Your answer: {"hour": 2, "minute": 4, "second": 56}
